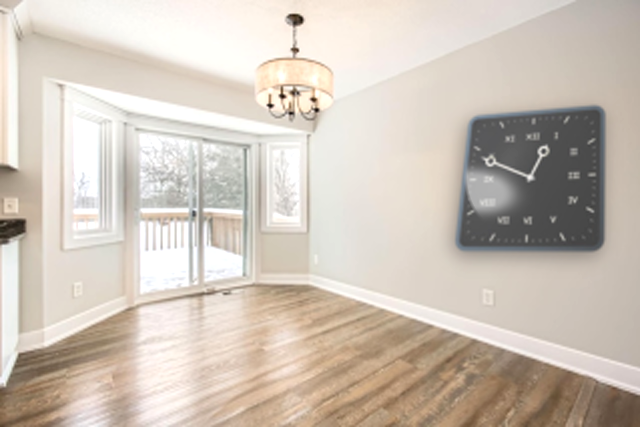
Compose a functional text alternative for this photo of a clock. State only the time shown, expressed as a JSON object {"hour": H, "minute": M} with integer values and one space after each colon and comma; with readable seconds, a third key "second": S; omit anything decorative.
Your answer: {"hour": 12, "minute": 49}
